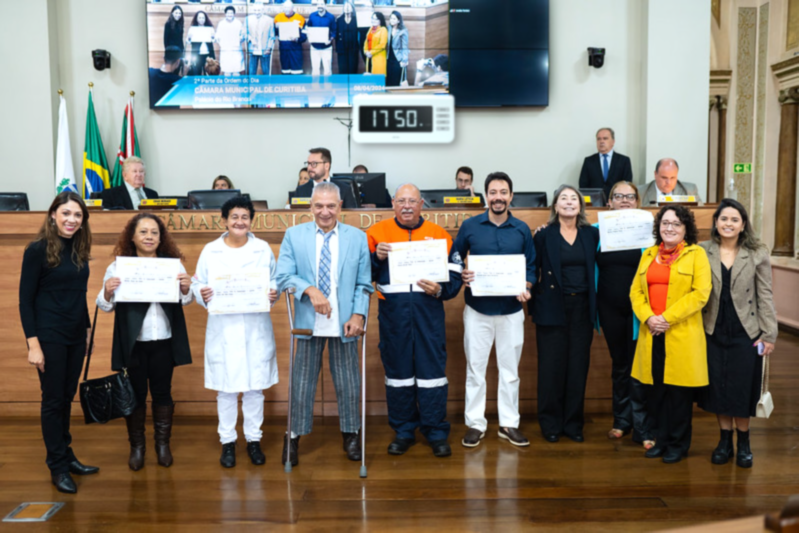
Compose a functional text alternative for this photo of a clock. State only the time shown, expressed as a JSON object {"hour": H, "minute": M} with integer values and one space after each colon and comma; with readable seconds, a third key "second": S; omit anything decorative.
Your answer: {"hour": 17, "minute": 50}
